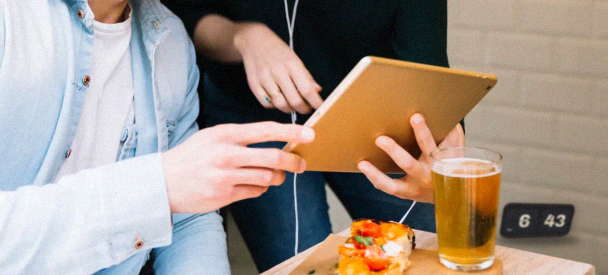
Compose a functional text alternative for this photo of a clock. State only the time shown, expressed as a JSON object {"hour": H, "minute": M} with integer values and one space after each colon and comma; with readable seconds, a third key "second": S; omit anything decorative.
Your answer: {"hour": 6, "minute": 43}
